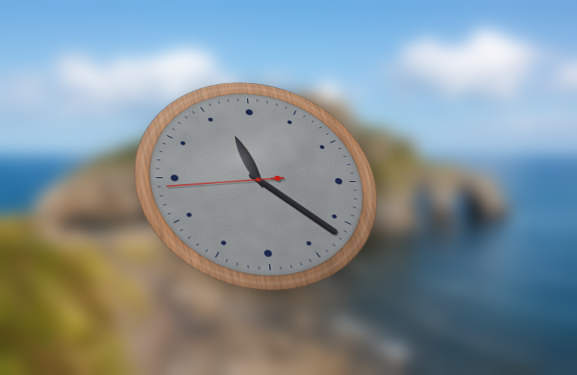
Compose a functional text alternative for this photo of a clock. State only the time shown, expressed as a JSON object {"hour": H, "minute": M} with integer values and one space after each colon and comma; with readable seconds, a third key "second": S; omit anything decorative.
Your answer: {"hour": 11, "minute": 21, "second": 44}
